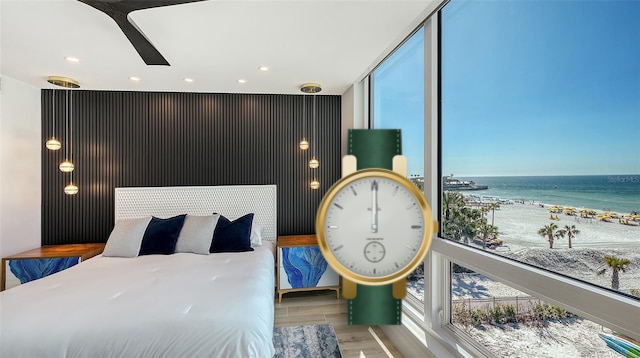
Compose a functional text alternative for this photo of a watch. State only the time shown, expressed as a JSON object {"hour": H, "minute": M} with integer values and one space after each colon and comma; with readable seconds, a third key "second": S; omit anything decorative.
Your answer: {"hour": 12, "minute": 0}
